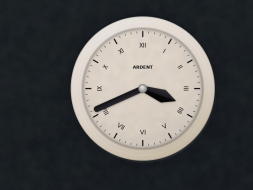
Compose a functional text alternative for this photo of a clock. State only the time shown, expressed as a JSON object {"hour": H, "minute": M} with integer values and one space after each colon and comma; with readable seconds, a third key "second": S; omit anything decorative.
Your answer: {"hour": 3, "minute": 41}
